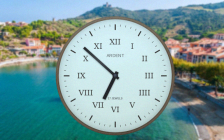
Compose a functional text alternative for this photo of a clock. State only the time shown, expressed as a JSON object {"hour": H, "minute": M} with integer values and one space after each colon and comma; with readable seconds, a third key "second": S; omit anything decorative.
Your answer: {"hour": 6, "minute": 52}
